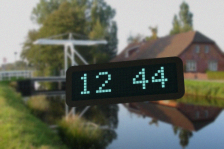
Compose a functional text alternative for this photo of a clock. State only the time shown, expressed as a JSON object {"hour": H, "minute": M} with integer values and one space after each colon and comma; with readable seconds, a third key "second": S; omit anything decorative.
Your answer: {"hour": 12, "minute": 44}
